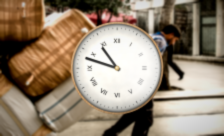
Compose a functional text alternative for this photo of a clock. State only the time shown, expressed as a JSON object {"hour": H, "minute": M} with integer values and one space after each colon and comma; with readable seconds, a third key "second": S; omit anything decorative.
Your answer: {"hour": 10, "minute": 48}
